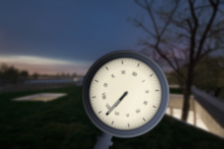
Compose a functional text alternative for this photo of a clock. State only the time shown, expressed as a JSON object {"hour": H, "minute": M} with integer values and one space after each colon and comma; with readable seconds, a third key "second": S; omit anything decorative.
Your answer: {"hour": 6, "minute": 33}
